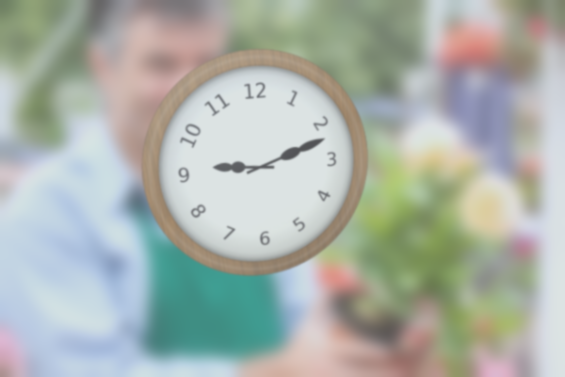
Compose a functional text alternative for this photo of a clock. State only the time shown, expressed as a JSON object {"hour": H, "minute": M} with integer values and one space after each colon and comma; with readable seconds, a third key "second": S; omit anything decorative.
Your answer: {"hour": 9, "minute": 12}
